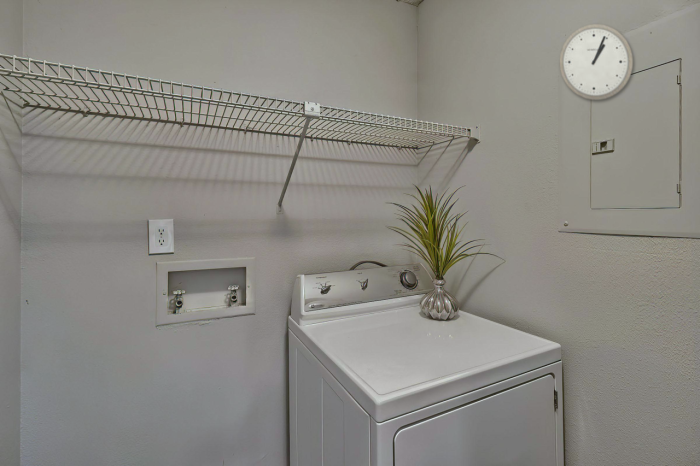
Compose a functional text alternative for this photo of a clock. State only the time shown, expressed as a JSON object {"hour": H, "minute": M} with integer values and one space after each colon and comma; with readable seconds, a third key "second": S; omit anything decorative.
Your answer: {"hour": 1, "minute": 4}
